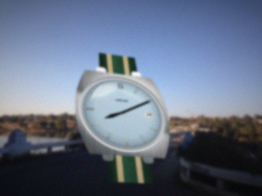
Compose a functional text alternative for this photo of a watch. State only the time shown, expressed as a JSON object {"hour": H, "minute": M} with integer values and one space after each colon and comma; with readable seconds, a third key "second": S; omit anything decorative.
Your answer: {"hour": 8, "minute": 10}
